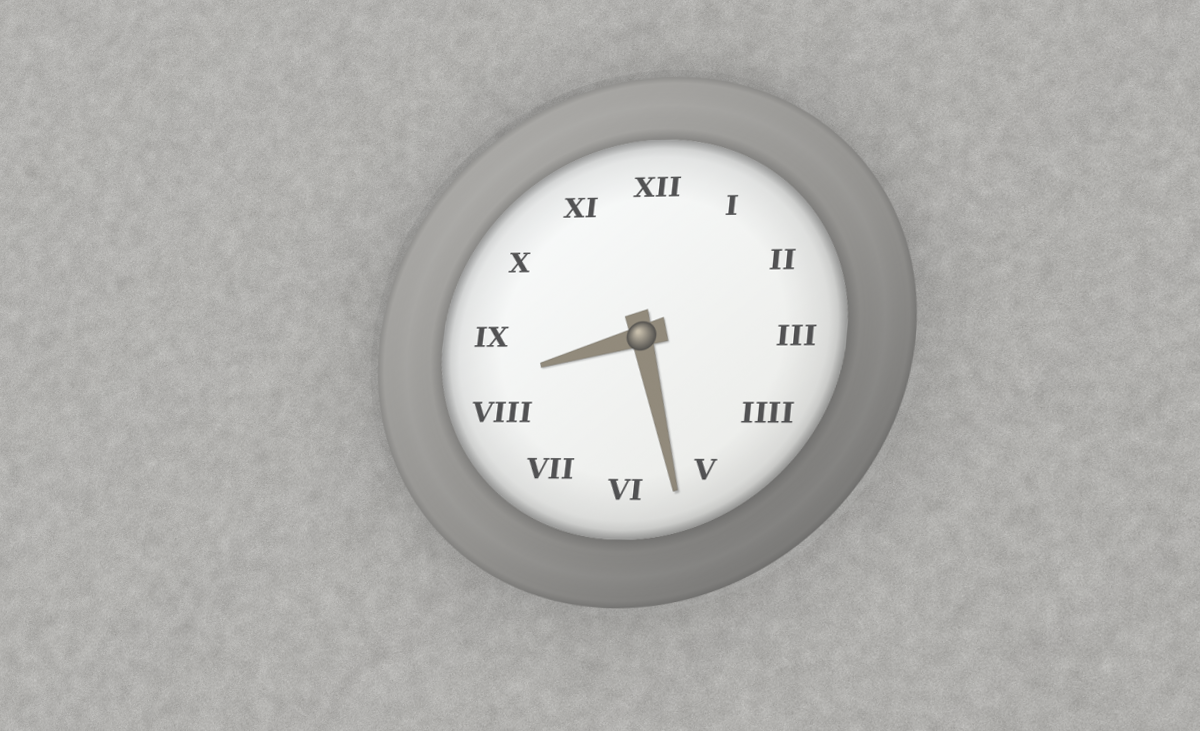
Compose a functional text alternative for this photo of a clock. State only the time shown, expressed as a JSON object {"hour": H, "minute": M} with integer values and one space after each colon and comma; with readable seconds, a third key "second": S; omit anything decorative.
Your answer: {"hour": 8, "minute": 27}
